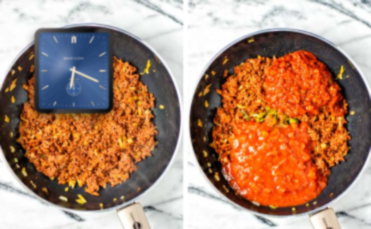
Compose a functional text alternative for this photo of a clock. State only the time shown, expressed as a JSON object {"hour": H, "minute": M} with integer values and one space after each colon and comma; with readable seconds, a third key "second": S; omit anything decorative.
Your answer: {"hour": 6, "minute": 19}
